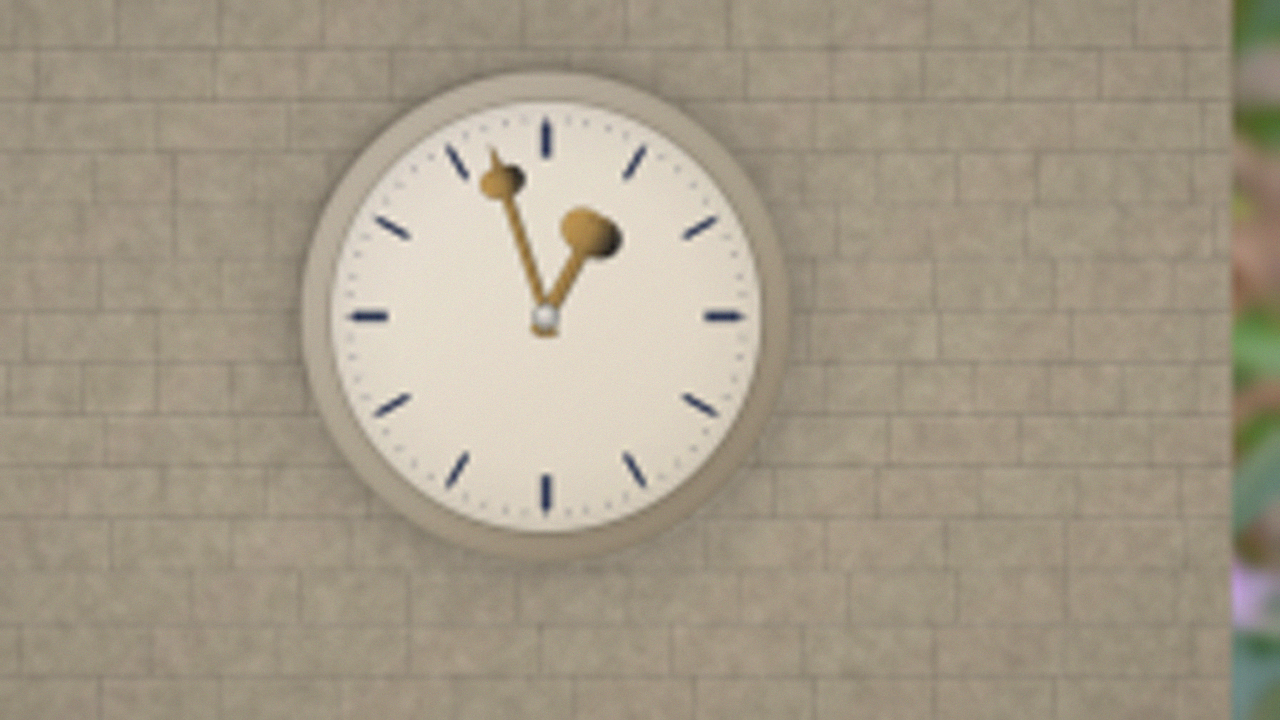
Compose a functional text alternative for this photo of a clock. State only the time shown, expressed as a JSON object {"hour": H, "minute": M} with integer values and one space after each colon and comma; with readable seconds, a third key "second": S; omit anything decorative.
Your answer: {"hour": 12, "minute": 57}
